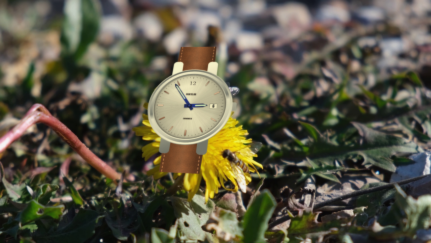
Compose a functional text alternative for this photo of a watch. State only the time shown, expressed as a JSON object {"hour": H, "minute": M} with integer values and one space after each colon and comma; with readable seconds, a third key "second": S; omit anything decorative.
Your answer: {"hour": 2, "minute": 54}
